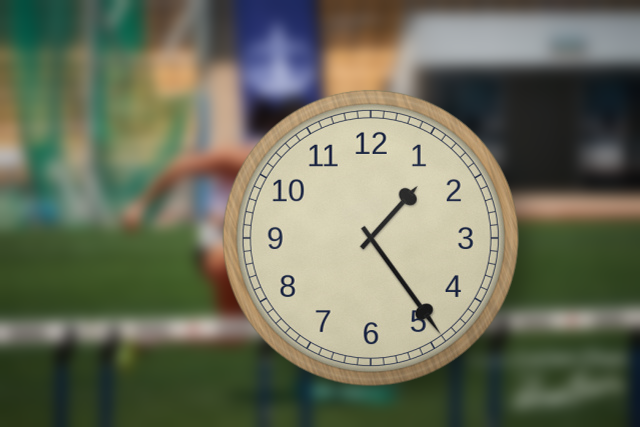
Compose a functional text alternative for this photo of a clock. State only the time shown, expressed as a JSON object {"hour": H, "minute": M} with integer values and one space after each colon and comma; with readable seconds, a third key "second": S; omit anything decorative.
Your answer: {"hour": 1, "minute": 24}
